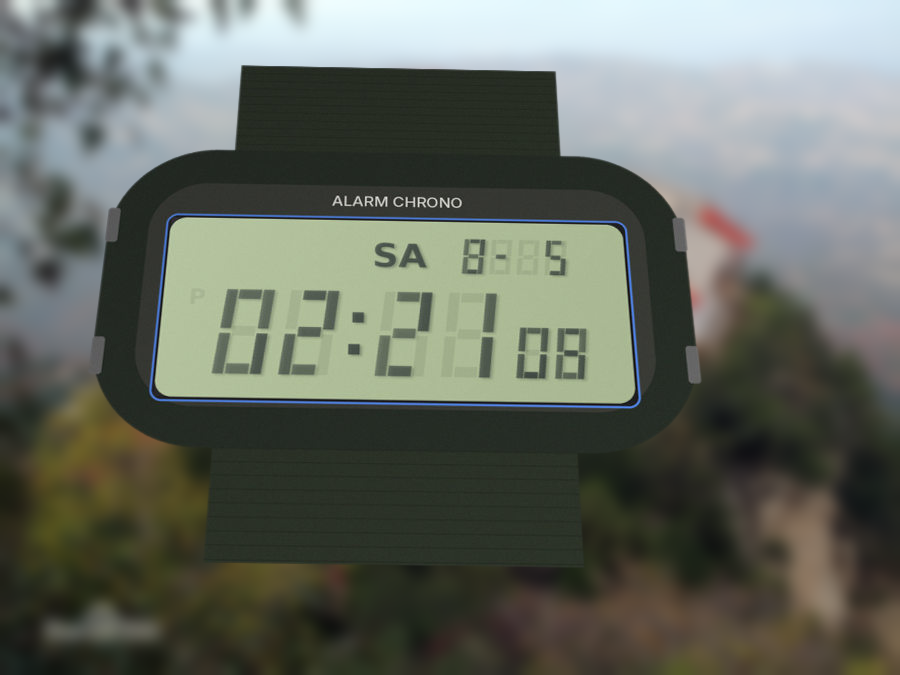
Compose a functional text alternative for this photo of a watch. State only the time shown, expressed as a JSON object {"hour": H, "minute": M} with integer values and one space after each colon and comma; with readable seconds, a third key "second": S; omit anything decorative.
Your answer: {"hour": 2, "minute": 21, "second": 8}
